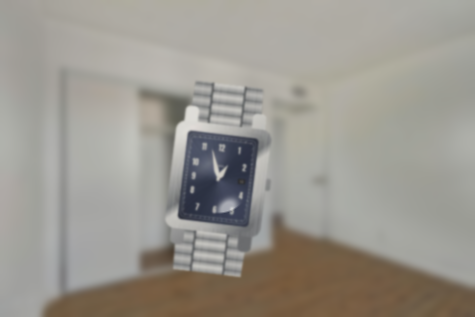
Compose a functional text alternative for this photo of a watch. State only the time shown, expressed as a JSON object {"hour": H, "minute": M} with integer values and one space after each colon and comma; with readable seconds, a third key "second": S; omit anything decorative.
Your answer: {"hour": 12, "minute": 57}
